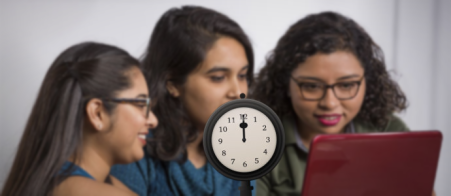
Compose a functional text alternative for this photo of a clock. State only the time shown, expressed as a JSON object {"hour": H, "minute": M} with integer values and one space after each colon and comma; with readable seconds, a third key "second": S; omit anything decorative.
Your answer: {"hour": 12, "minute": 0}
